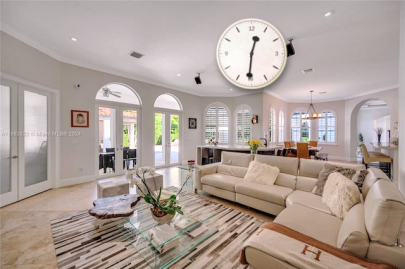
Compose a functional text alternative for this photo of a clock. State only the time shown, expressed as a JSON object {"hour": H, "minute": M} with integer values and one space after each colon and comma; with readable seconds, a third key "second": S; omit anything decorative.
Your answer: {"hour": 12, "minute": 31}
